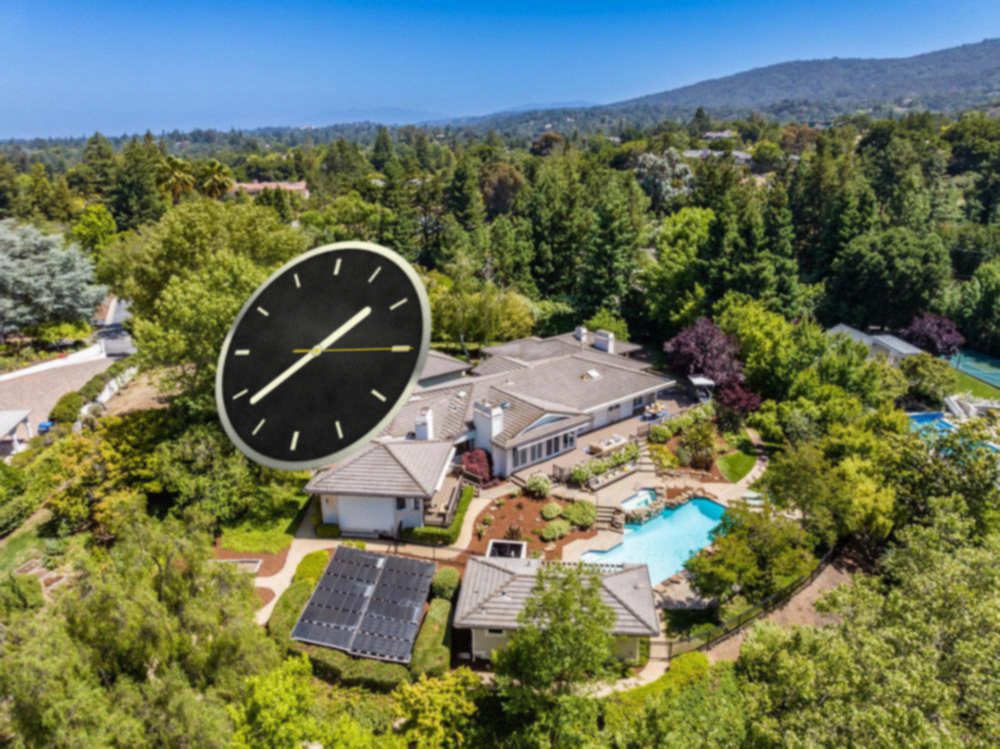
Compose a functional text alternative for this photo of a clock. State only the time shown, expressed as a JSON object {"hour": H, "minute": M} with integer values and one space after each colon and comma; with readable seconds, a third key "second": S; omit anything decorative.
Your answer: {"hour": 1, "minute": 38, "second": 15}
